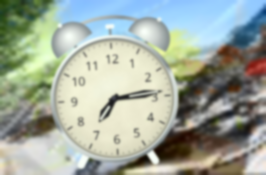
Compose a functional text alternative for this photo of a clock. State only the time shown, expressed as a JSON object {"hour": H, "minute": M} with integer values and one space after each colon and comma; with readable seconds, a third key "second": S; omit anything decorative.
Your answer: {"hour": 7, "minute": 14}
